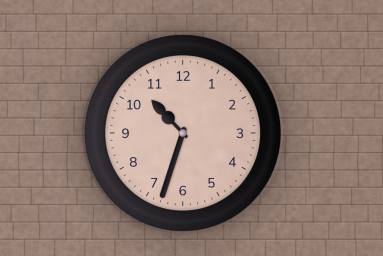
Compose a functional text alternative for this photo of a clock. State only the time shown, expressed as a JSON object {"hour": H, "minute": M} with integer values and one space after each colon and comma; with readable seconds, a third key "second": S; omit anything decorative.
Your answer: {"hour": 10, "minute": 33}
